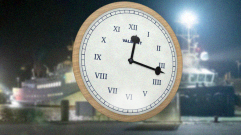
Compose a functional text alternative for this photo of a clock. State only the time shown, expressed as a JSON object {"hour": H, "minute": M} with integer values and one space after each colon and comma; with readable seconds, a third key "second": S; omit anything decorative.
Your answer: {"hour": 12, "minute": 17}
